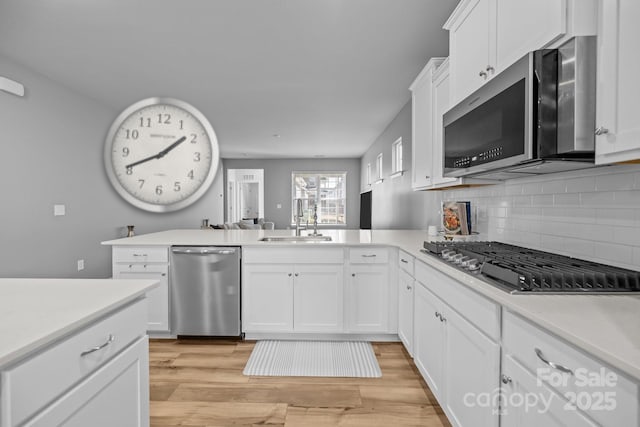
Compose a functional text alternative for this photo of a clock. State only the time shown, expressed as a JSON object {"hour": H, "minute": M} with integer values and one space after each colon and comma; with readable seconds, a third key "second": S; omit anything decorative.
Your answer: {"hour": 1, "minute": 41}
